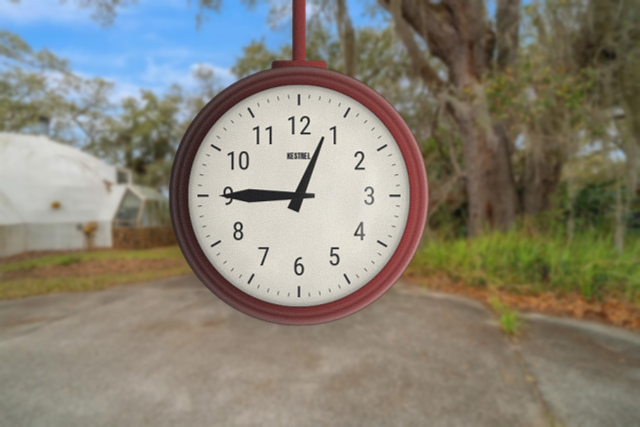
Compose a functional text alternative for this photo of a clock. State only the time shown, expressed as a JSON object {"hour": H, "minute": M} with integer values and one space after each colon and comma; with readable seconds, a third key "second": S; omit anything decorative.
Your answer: {"hour": 12, "minute": 45}
